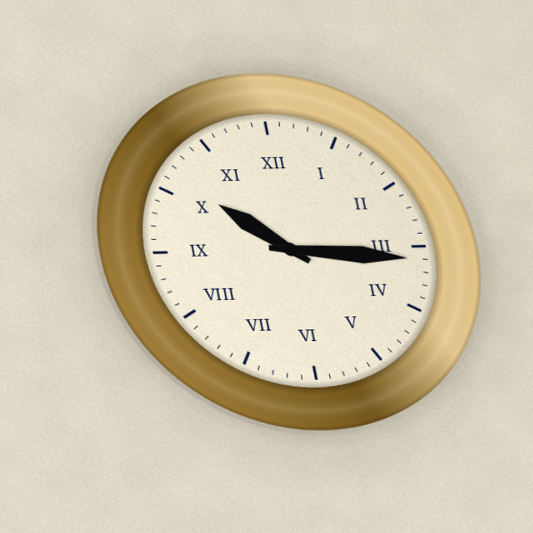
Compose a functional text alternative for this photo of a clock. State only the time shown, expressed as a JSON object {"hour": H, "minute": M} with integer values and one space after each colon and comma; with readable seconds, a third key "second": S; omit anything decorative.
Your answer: {"hour": 10, "minute": 16}
